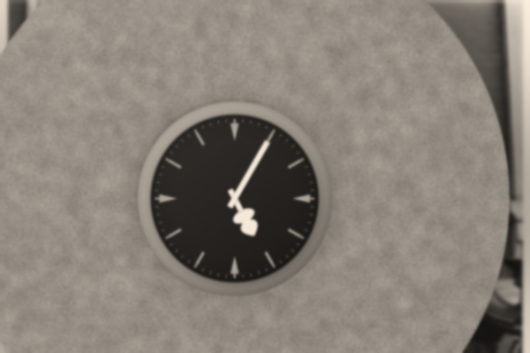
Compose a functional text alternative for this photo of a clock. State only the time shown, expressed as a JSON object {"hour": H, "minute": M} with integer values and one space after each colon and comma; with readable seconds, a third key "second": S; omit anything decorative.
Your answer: {"hour": 5, "minute": 5}
